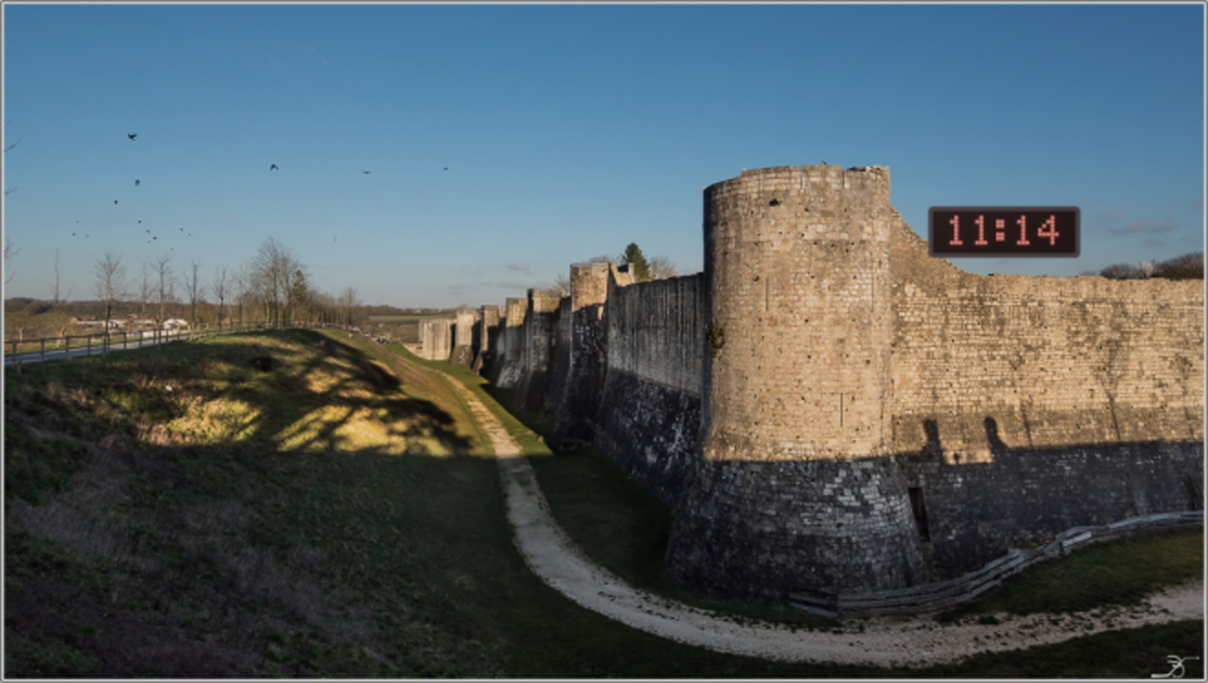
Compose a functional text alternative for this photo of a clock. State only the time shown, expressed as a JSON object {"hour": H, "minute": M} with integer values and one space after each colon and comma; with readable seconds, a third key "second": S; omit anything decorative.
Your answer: {"hour": 11, "minute": 14}
